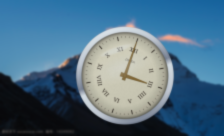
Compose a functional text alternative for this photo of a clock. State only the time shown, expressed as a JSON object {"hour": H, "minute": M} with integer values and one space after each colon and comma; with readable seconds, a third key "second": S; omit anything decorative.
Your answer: {"hour": 3, "minute": 0}
